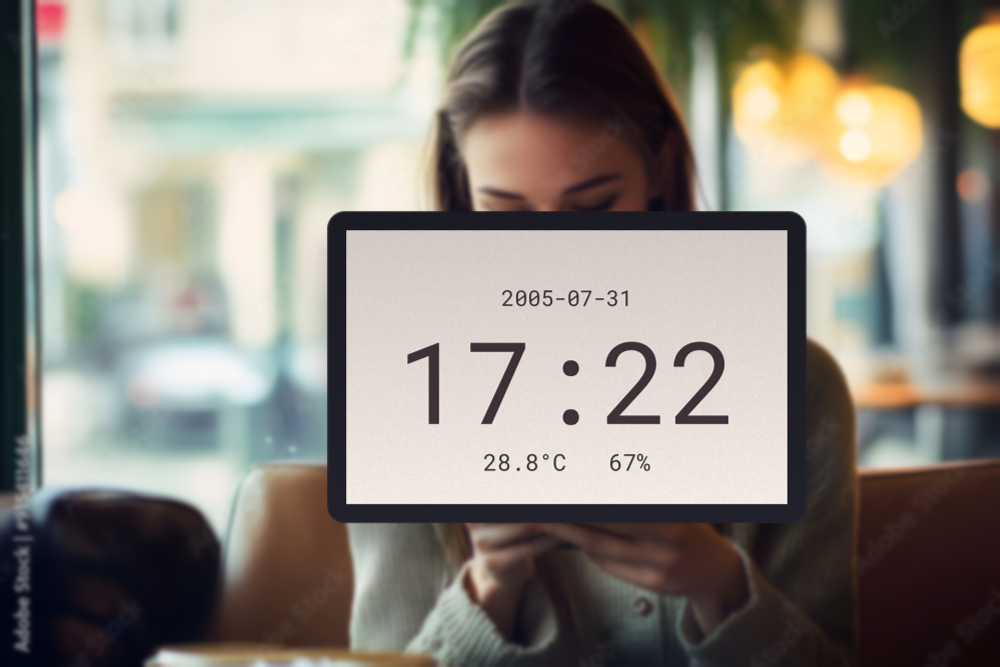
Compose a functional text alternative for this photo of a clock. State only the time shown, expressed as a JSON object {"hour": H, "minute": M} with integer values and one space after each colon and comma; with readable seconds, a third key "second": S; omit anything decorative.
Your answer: {"hour": 17, "minute": 22}
